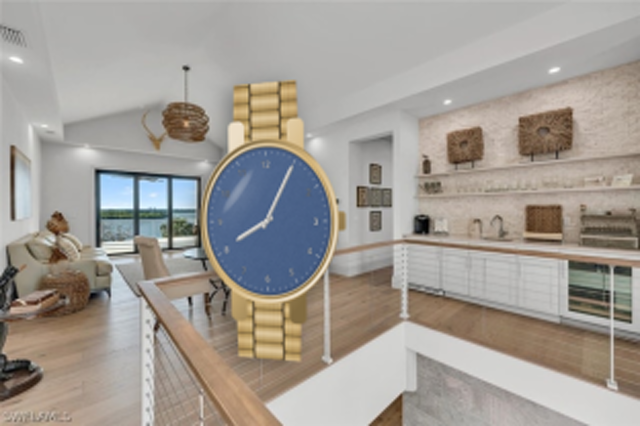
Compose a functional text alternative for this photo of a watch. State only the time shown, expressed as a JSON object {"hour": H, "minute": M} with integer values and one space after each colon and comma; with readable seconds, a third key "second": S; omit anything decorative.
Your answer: {"hour": 8, "minute": 5}
